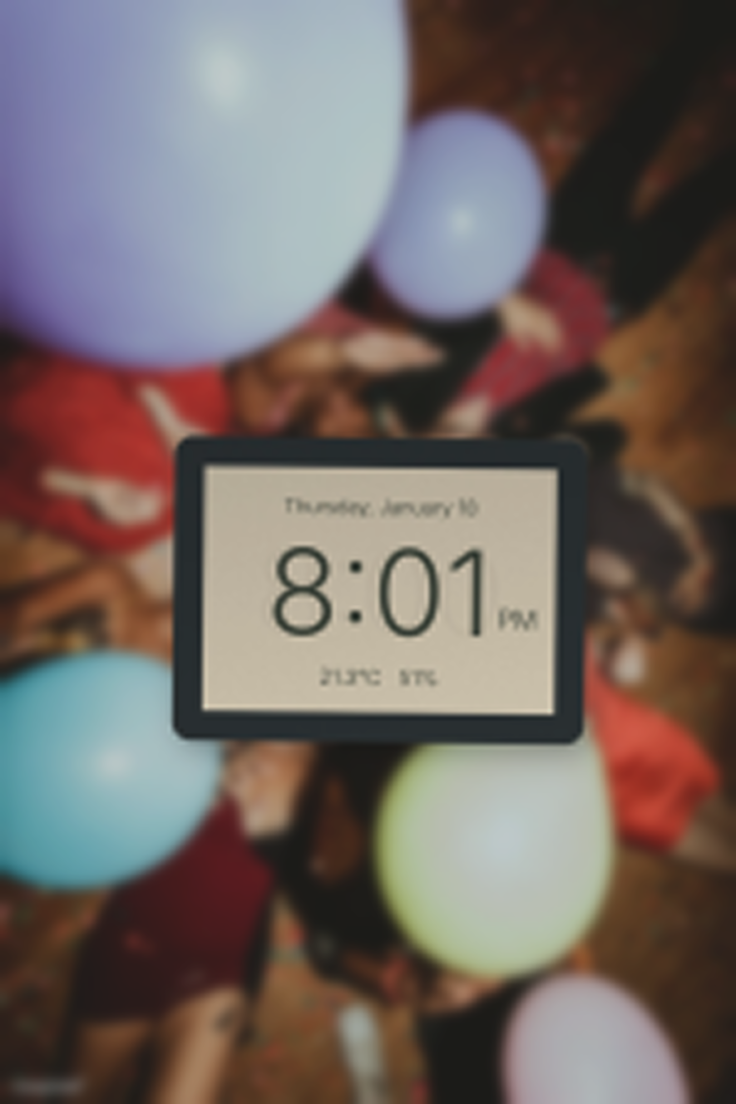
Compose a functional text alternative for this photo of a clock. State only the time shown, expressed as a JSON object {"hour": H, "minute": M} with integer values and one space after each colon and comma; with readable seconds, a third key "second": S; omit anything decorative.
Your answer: {"hour": 8, "minute": 1}
